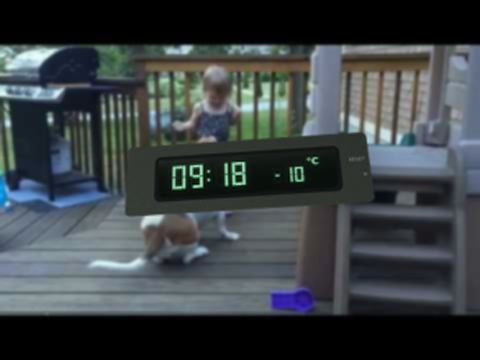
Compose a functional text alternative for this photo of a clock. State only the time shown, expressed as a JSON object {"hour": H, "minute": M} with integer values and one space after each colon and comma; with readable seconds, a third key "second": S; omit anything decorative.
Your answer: {"hour": 9, "minute": 18}
